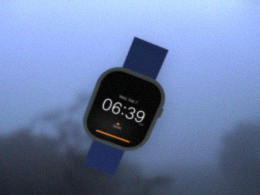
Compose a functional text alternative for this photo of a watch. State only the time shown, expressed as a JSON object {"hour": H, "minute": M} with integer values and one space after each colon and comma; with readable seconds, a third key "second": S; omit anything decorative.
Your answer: {"hour": 6, "minute": 39}
